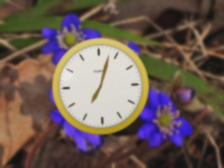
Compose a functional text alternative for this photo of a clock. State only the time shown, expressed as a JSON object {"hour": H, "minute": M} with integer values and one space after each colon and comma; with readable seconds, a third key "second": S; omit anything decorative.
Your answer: {"hour": 7, "minute": 3}
